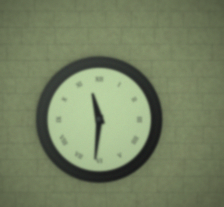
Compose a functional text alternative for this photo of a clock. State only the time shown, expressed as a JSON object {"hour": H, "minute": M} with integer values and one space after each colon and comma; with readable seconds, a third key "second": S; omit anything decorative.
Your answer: {"hour": 11, "minute": 31}
